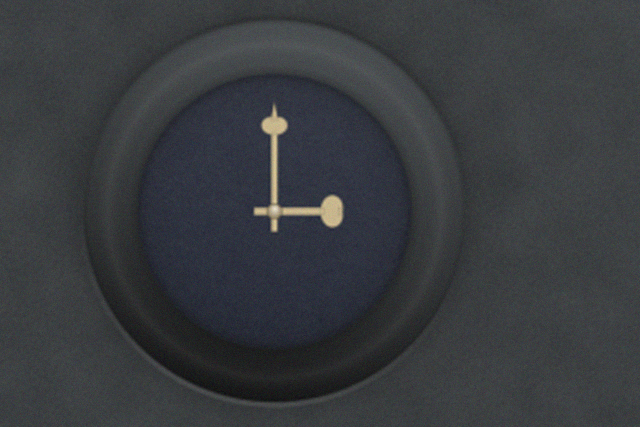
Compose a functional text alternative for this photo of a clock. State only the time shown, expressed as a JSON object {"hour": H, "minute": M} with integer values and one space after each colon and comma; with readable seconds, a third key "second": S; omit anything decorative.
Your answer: {"hour": 3, "minute": 0}
